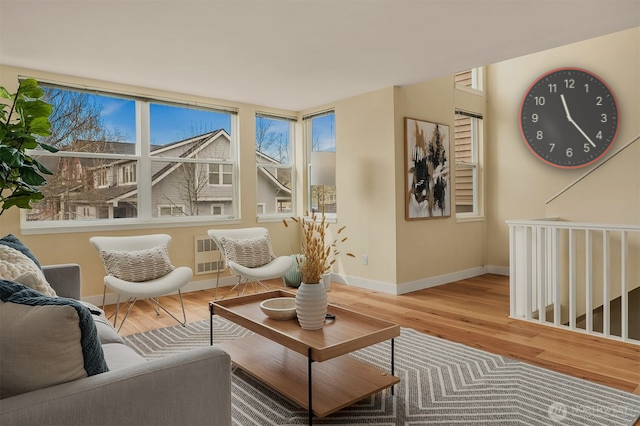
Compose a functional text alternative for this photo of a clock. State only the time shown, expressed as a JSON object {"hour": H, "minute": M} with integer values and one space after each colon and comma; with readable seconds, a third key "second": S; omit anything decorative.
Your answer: {"hour": 11, "minute": 23}
